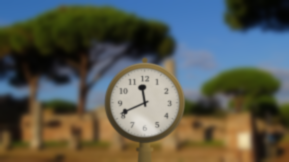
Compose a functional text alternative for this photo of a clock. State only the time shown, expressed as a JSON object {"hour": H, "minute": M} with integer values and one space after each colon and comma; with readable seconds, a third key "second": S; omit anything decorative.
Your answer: {"hour": 11, "minute": 41}
